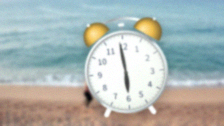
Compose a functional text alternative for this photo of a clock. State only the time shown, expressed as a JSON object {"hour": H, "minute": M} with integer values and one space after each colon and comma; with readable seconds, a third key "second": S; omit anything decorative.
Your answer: {"hour": 5, "minute": 59}
